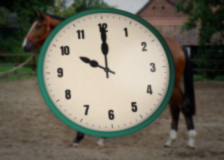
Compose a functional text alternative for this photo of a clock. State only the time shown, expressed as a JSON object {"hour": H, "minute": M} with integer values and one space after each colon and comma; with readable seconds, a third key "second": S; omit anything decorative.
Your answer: {"hour": 10, "minute": 0}
